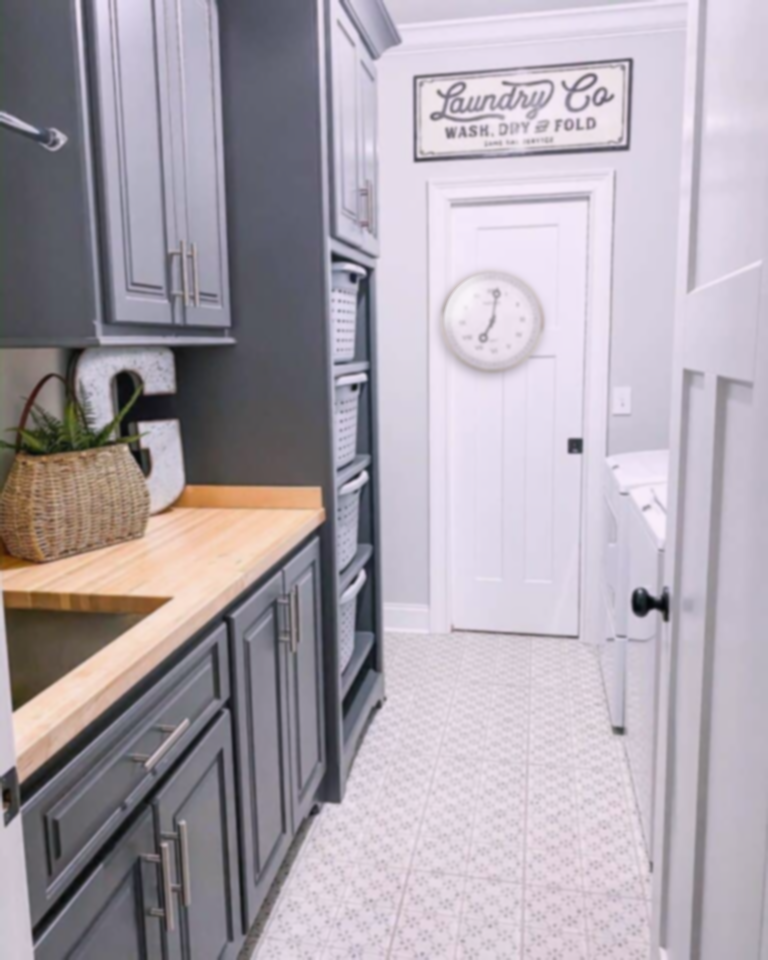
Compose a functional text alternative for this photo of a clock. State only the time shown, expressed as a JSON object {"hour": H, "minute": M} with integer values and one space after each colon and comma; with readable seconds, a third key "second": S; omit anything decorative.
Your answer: {"hour": 7, "minute": 2}
